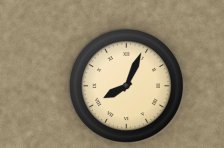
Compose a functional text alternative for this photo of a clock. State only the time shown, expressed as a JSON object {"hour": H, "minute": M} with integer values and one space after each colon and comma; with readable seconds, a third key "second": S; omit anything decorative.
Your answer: {"hour": 8, "minute": 4}
